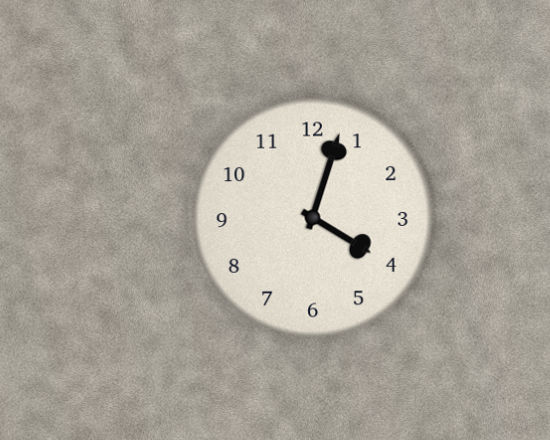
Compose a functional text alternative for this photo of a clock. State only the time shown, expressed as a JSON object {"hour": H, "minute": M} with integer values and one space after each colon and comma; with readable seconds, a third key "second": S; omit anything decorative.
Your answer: {"hour": 4, "minute": 3}
